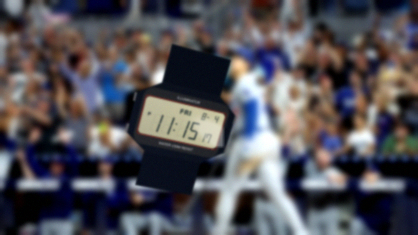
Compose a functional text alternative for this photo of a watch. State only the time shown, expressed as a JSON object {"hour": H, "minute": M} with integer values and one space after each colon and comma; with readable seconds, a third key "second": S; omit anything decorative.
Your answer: {"hour": 11, "minute": 15}
